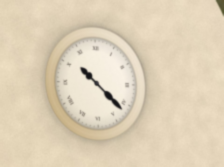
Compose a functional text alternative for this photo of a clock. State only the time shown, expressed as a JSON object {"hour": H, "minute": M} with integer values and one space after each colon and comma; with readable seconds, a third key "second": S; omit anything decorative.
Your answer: {"hour": 10, "minute": 22}
